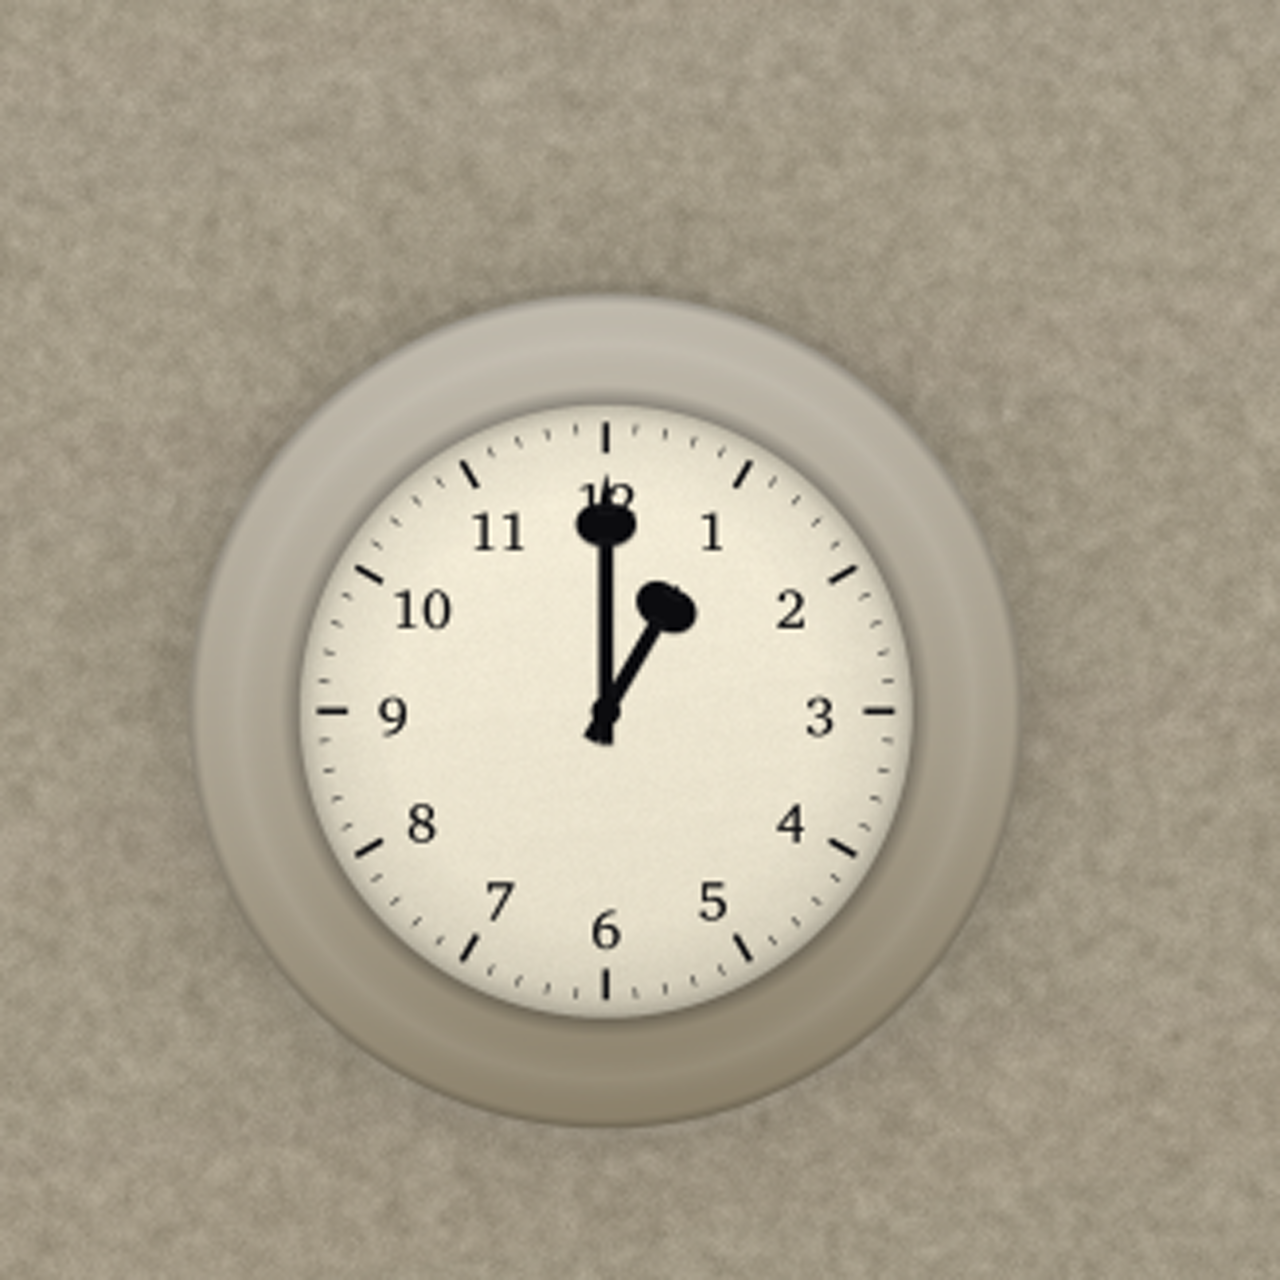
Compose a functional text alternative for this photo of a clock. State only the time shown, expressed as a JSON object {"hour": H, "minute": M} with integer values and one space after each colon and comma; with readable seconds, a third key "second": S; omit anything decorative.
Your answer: {"hour": 1, "minute": 0}
